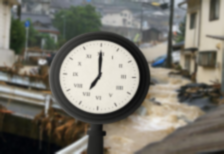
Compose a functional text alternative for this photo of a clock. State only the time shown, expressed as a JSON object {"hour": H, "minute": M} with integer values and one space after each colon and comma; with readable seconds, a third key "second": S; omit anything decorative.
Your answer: {"hour": 7, "minute": 0}
